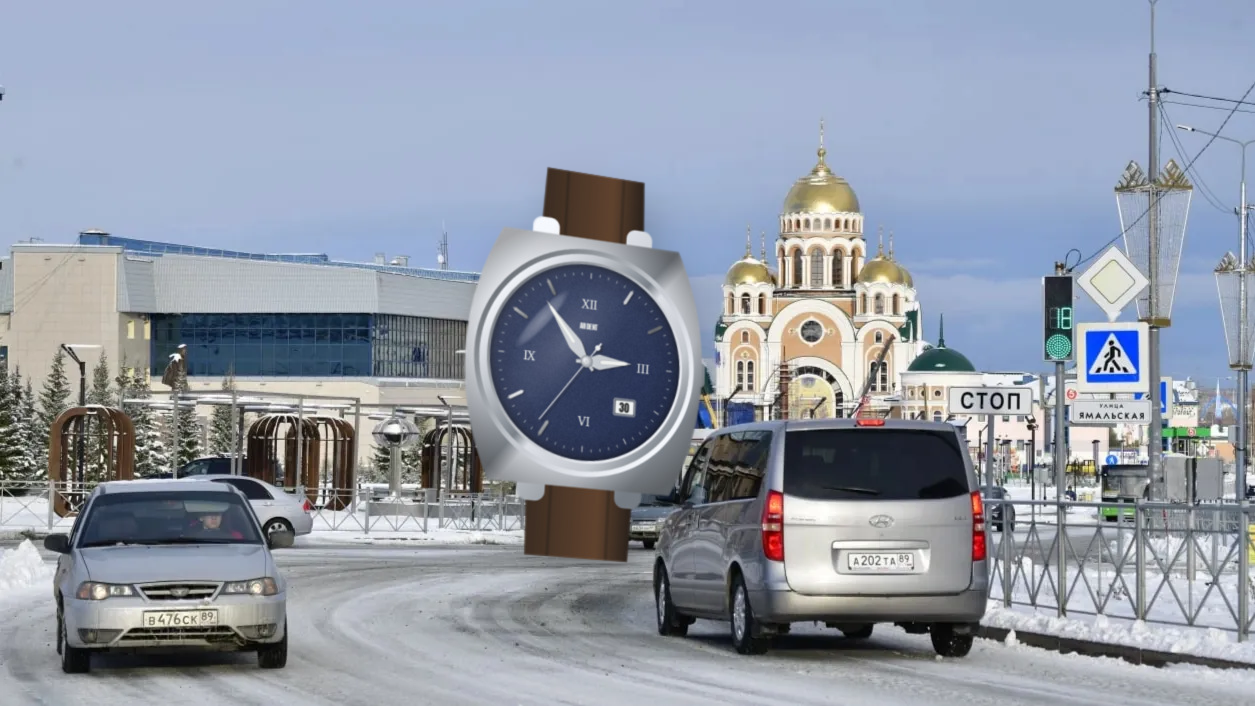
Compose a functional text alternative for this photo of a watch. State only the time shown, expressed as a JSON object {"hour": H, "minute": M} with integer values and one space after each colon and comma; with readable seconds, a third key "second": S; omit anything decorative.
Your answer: {"hour": 2, "minute": 53, "second": 36}
